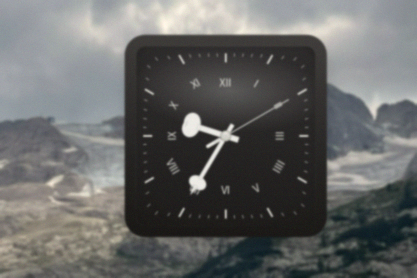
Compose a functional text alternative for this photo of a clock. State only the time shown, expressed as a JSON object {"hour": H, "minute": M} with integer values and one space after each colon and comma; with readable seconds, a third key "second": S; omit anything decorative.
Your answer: {"hour": 9, "minute": 35, "second": 10}
